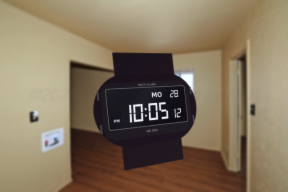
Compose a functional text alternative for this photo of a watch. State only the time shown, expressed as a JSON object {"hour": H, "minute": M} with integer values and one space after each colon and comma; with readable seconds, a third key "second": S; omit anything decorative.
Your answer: {"hour": 10, "minute": 5, "second": 12}
